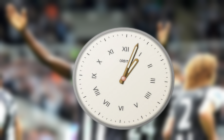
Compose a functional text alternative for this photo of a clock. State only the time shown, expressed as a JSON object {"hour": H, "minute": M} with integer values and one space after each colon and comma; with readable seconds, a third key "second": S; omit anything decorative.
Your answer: {"hour": 1, "minute": 3}
